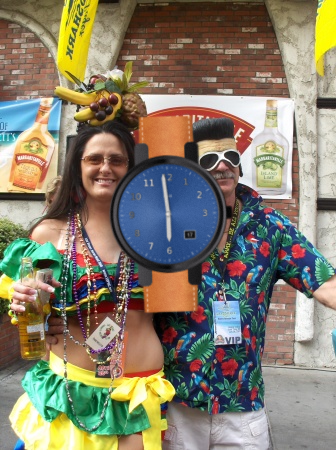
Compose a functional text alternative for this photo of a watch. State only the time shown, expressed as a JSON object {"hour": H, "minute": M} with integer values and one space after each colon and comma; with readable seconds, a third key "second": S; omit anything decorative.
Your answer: {"hour": 5, "minute": 59}
